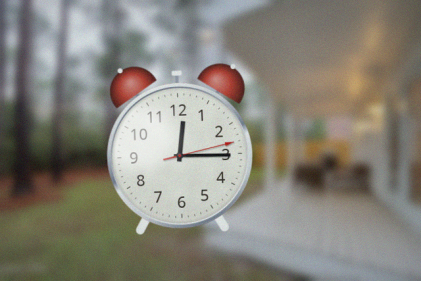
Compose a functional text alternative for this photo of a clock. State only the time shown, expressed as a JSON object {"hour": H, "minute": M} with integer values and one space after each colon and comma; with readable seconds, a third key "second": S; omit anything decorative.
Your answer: {"hour": 12, "minute": 15, "second": 13}
